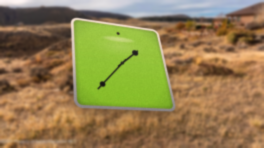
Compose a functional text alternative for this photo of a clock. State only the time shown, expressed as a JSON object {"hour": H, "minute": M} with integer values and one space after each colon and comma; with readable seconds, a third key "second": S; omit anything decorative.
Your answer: {"hour": 1, "minute": 37}
